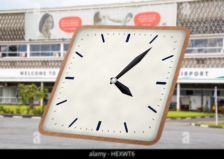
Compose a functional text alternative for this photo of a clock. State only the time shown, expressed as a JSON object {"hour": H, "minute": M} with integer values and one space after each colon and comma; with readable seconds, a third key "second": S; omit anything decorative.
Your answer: {"hour": 4, "minute": 6}
